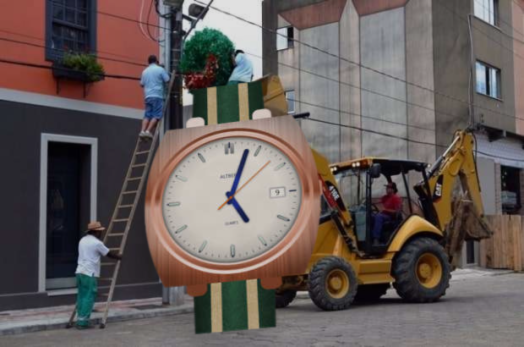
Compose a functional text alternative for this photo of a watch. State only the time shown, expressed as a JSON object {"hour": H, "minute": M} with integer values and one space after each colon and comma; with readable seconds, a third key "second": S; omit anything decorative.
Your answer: {"hour": 5, "minute": 3, "second": 8}
